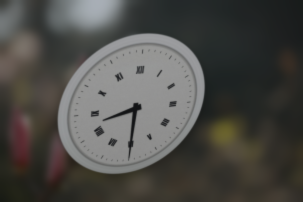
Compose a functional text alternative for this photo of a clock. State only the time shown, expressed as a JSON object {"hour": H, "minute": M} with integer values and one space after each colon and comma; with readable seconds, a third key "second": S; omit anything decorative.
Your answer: {"hour": 8, "minute": 30}
